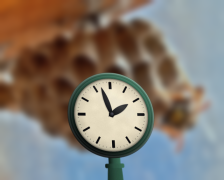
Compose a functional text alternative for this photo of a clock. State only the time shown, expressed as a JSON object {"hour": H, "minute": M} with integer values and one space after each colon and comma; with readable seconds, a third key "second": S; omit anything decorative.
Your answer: {"hour": 1, "minute": 57}
